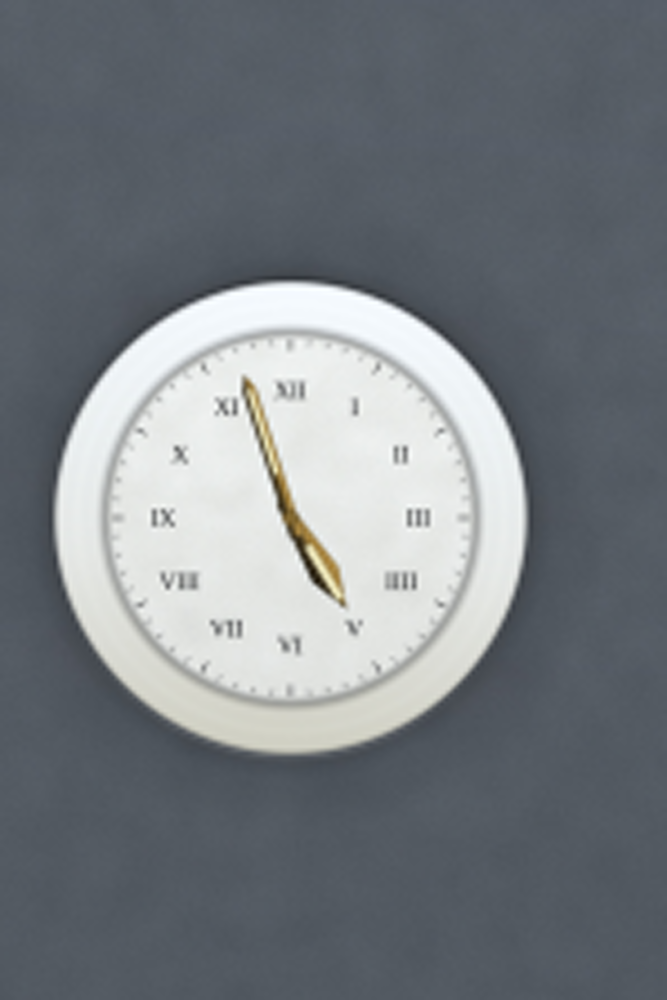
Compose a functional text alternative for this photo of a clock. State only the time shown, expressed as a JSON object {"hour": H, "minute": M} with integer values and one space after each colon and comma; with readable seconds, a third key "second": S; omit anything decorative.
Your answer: {"hour": 4, "minute": 57}
